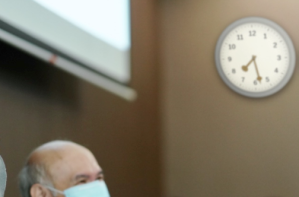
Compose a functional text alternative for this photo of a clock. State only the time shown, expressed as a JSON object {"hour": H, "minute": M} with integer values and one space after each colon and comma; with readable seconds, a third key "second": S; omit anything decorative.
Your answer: {"hour": 7, "minute": 28}
